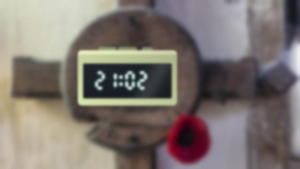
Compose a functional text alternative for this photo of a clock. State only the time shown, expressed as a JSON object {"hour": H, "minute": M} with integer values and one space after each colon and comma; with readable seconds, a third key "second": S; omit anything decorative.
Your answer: {"hour": 21, "minute": 2}
